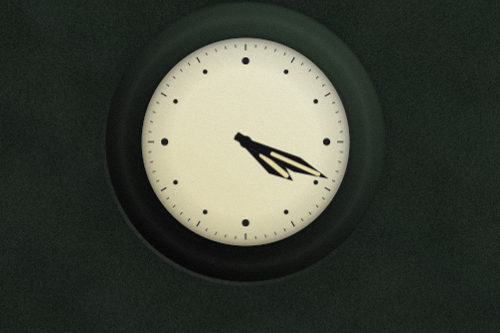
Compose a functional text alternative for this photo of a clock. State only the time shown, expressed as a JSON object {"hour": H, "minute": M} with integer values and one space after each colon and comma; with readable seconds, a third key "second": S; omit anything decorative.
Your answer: {"hour": 4, "minute": 19}
